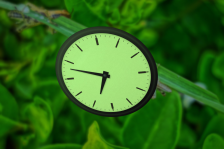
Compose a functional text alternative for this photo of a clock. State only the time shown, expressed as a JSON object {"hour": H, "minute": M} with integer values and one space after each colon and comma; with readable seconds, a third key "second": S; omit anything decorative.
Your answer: {"hour": 6, "minute": 48}
